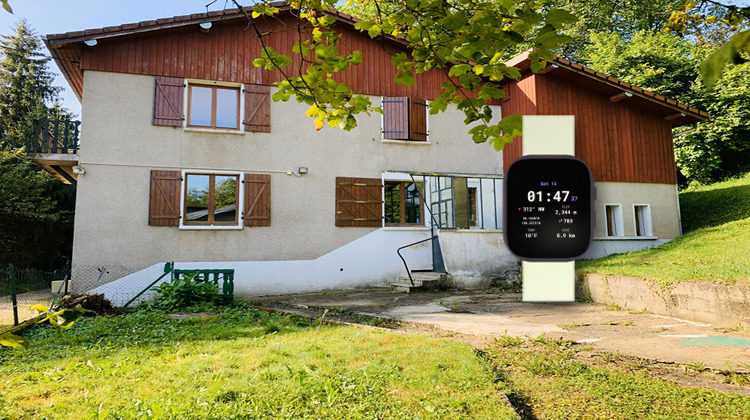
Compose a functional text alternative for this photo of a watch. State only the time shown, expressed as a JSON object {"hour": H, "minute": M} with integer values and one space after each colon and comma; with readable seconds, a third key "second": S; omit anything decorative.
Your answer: {"hour": 1, "minute": 47}
